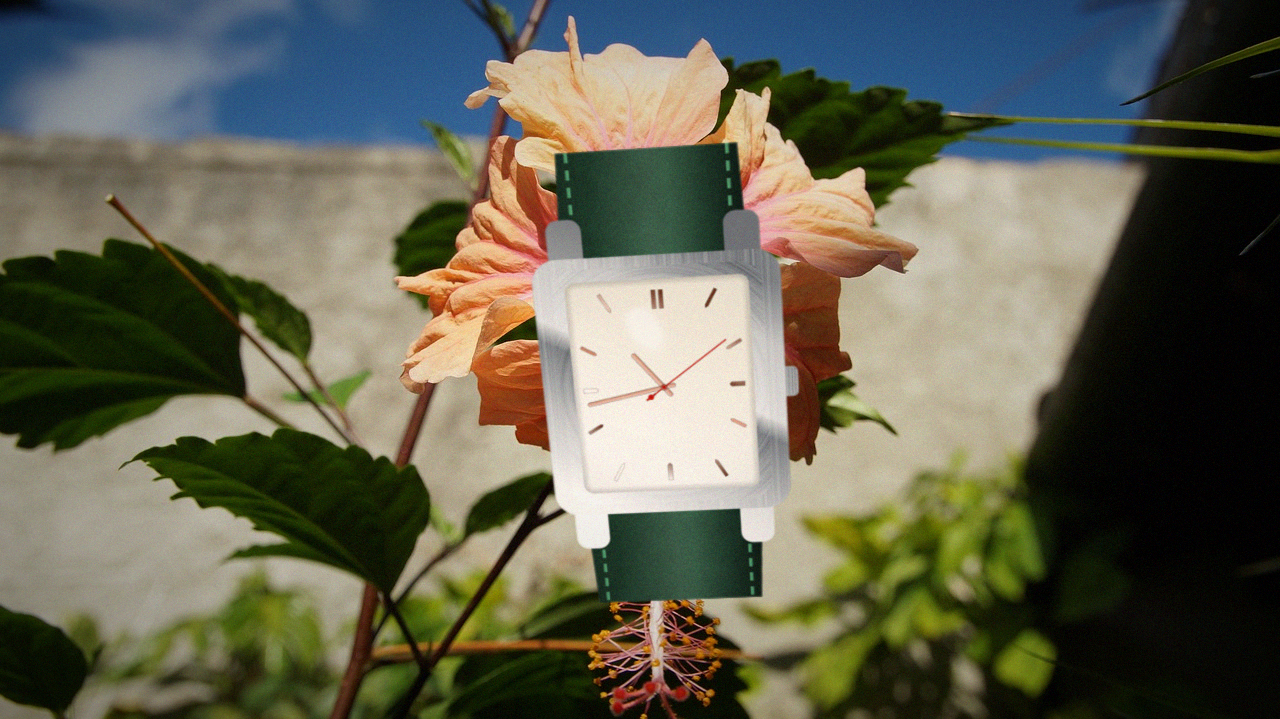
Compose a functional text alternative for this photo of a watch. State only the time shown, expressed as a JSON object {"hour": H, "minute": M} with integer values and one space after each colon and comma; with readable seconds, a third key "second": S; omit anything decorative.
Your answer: {"hour": 10, "minute": 43, "second": 9}
